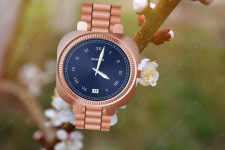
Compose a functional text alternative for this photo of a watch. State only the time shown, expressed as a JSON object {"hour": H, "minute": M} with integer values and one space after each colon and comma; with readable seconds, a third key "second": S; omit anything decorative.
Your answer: {"hour": 4, "minute": 2}
